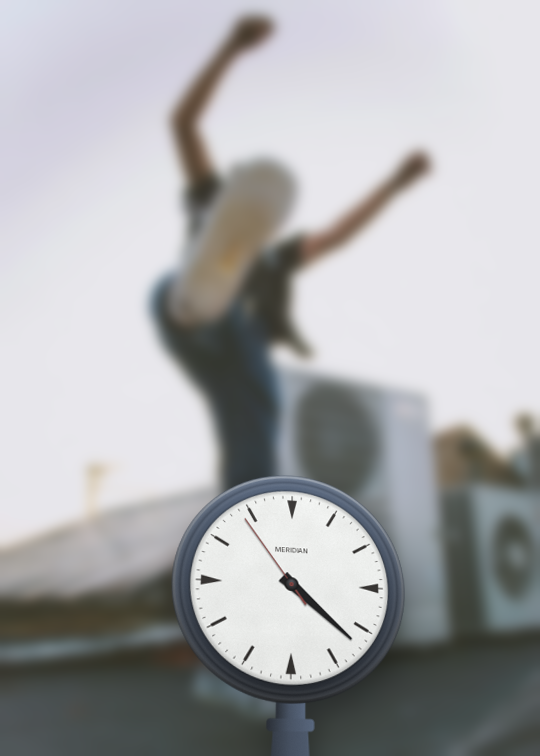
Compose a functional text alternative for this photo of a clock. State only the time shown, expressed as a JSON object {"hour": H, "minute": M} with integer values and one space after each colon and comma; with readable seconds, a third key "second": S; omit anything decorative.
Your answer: {"hour": 4, "minute": 21, "second": 54}
